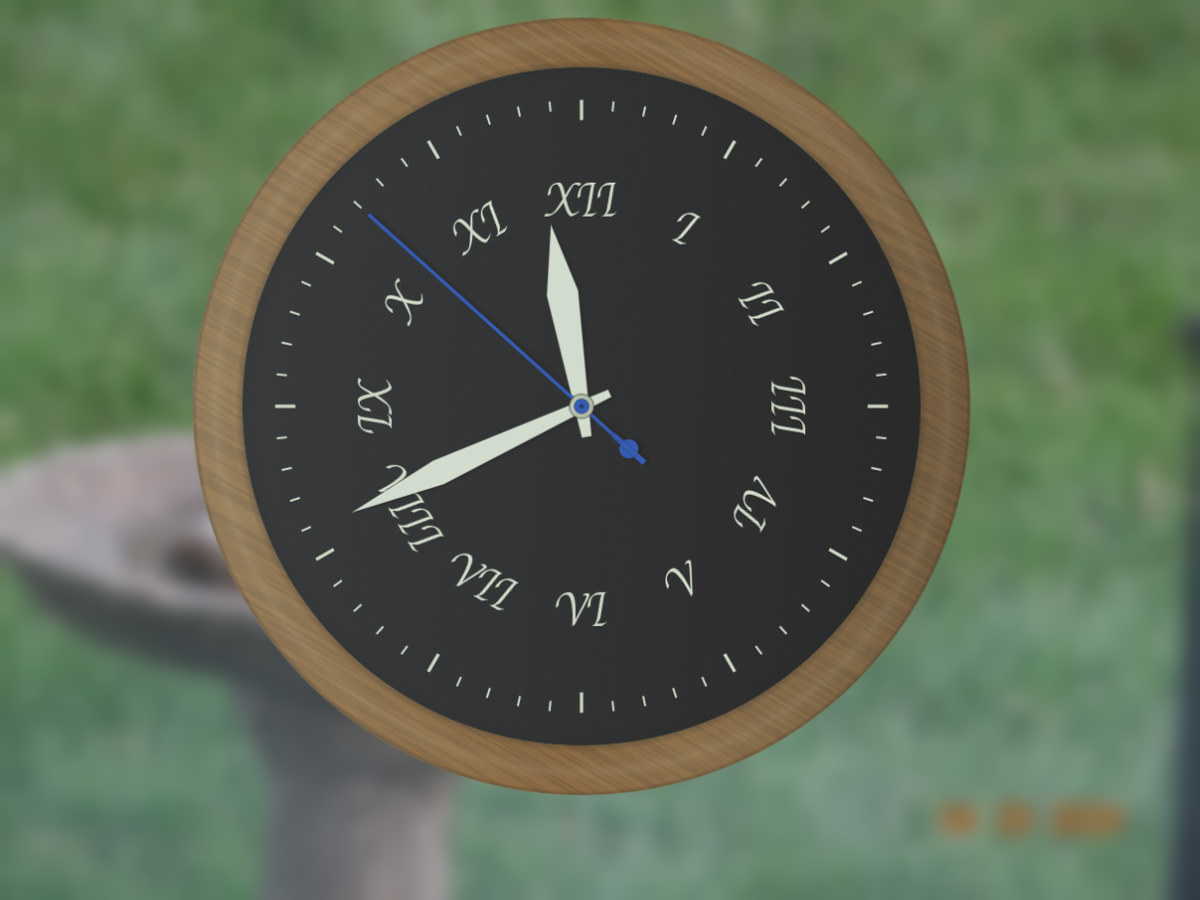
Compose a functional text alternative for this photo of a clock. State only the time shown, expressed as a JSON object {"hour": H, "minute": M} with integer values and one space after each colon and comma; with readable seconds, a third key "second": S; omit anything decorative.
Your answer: {"hour": 11, "minute": 40, "second": 52}
